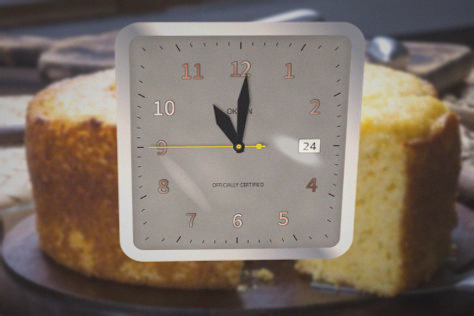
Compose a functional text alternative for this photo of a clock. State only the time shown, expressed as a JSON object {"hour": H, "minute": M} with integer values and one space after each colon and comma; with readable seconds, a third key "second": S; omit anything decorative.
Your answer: {"hour": 11, "minute": 0, "second": 45}
